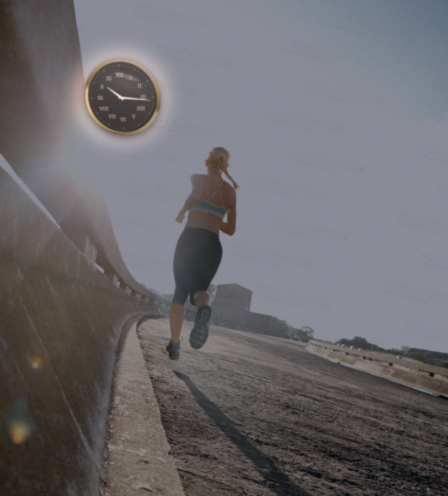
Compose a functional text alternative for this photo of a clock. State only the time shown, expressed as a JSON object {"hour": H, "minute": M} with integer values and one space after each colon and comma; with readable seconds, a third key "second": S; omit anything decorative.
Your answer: {"hour": 10, "minute": 16}
